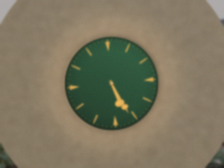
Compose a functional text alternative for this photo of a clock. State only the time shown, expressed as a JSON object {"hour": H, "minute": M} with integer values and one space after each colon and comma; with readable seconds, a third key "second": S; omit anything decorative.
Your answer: {"hour": 5, "minute": 26}
